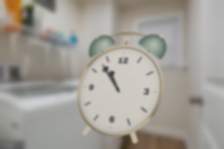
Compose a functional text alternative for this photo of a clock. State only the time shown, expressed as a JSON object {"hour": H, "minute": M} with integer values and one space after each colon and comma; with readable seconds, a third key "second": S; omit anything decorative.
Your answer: {"hour": 10, "minute": 53}
